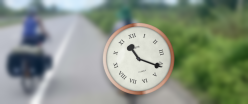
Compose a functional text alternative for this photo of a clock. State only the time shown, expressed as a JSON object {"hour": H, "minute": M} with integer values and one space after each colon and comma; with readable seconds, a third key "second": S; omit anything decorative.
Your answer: {"hour": 11, "minute": 21}
